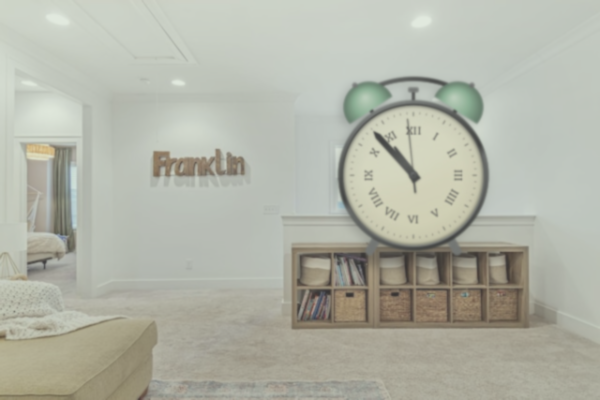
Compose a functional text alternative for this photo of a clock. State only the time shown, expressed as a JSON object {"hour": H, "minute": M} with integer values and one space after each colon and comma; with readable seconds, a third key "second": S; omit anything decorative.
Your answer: {"hour": 10, "minute": 52, "second": 59}
